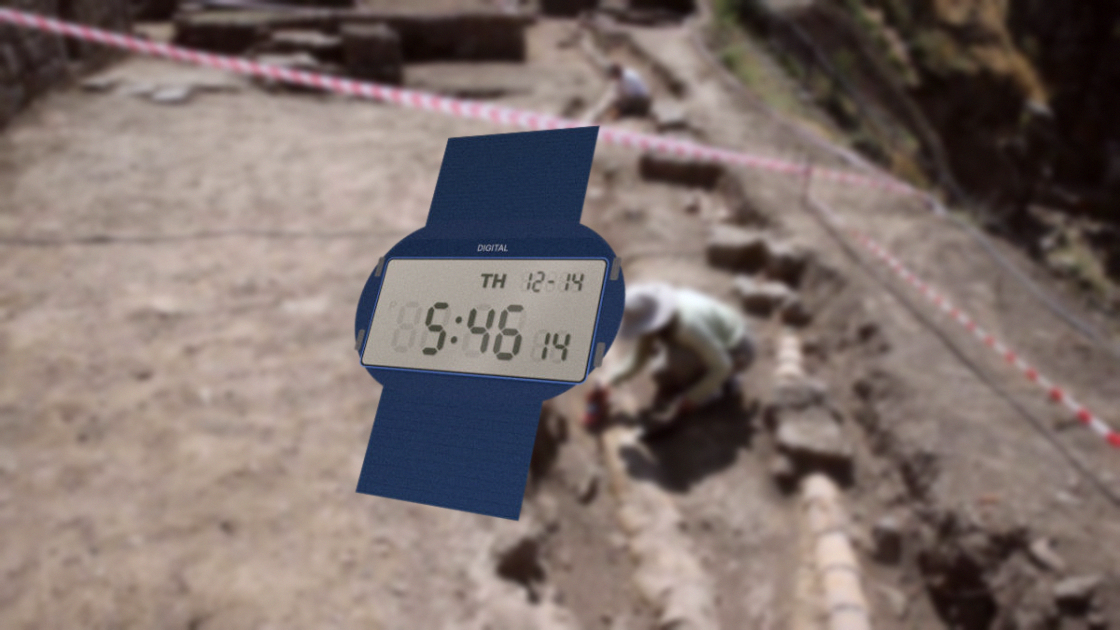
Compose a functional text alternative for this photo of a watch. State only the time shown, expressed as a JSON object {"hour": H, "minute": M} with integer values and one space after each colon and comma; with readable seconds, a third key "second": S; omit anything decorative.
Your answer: {"hour": 5, "minute": 46, "second": 14}
